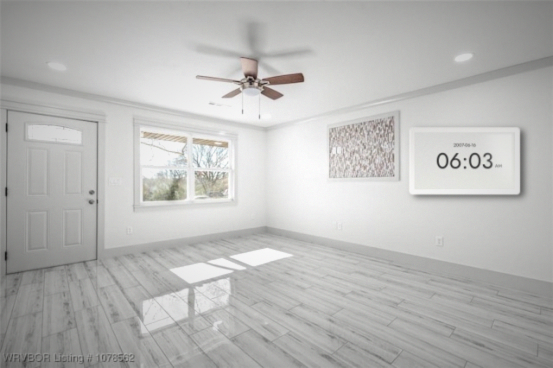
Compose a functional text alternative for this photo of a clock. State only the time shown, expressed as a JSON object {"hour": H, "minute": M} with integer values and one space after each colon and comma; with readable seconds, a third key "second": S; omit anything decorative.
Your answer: {"hour": 6, "minute": 3}
